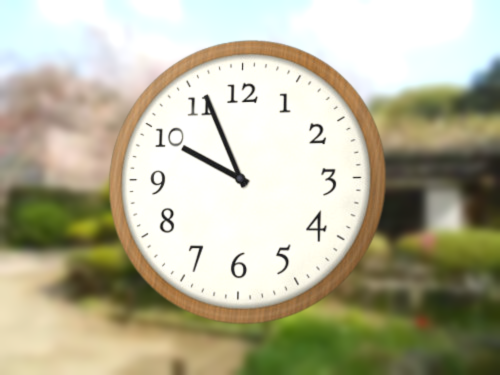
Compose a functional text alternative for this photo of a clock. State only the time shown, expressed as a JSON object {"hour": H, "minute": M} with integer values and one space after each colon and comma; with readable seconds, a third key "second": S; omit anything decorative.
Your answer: {"hour": 9, "minute": 56}
